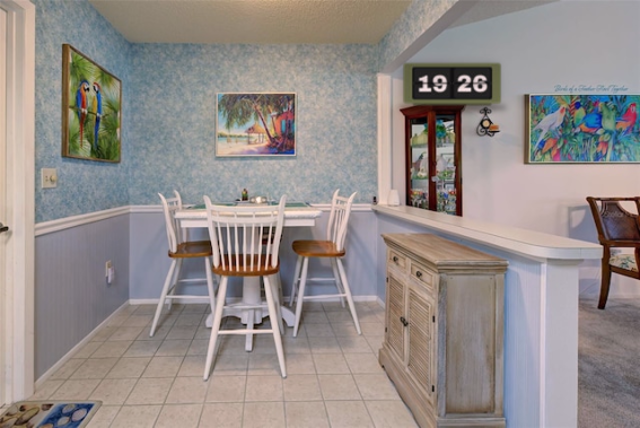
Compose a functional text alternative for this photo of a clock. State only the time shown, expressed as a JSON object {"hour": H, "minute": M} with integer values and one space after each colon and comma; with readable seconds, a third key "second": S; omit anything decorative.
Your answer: {"hour": 19, "minute": 26}
